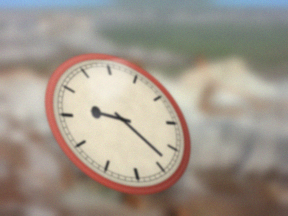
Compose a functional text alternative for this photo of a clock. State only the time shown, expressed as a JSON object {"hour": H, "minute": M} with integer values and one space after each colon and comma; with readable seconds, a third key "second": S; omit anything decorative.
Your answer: {"hour": 9, "minute": 23}
